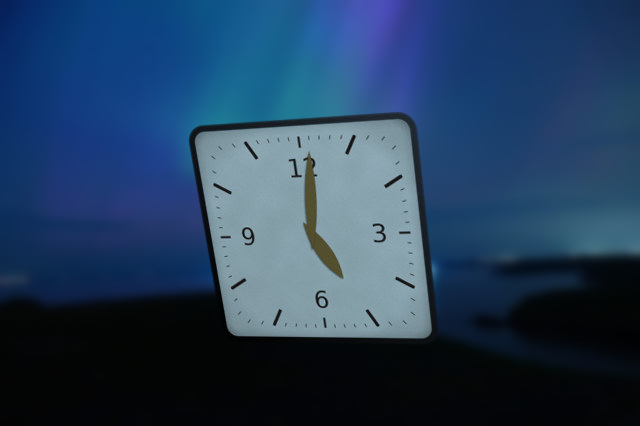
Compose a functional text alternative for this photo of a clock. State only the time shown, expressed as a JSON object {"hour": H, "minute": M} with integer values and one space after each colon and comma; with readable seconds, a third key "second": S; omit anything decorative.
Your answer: {"hour": 5, "minute": 1}
